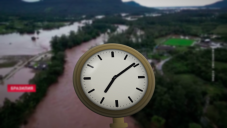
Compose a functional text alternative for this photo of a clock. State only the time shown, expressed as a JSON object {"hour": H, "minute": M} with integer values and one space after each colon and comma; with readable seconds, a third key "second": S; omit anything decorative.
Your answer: {"hour": 7, "minute": 9}
